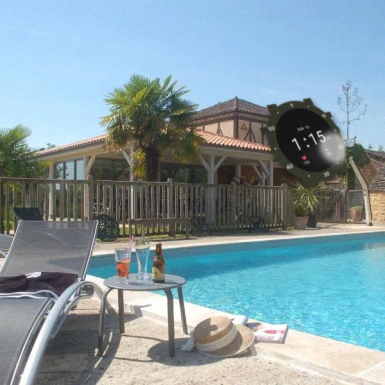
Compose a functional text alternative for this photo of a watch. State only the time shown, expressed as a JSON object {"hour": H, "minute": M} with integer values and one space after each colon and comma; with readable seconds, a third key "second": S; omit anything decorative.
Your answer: {"hour": 1, "minute": 15}
